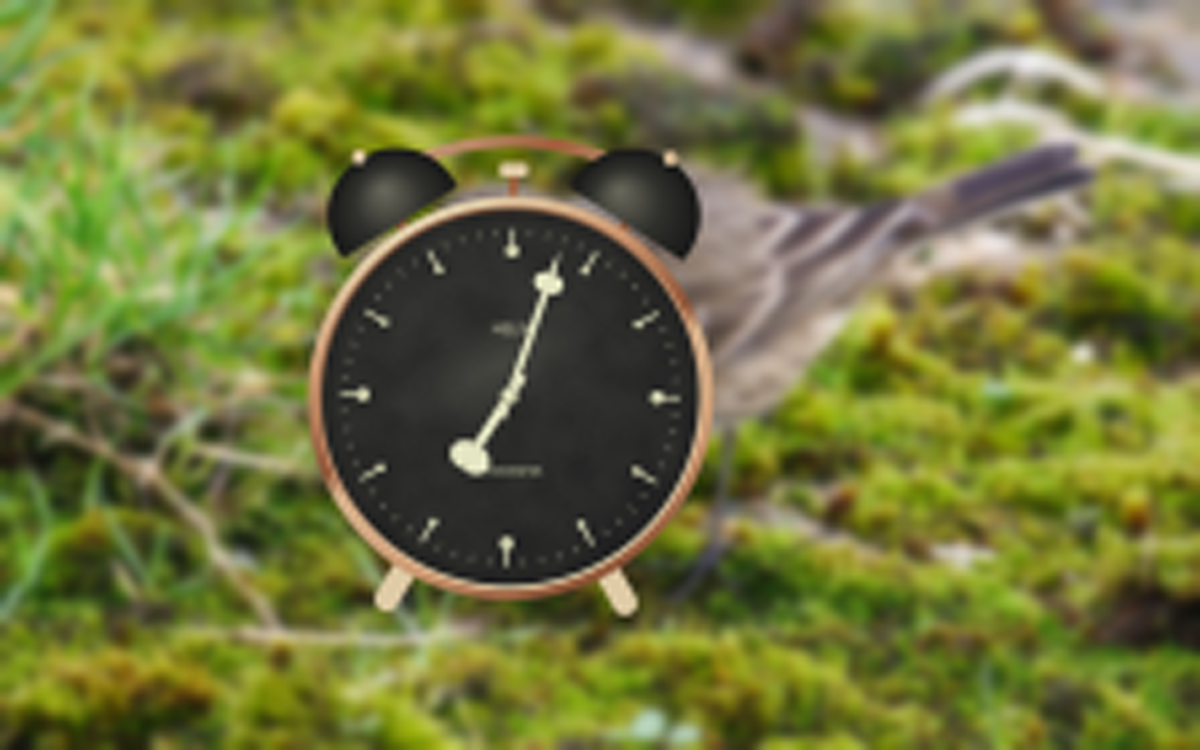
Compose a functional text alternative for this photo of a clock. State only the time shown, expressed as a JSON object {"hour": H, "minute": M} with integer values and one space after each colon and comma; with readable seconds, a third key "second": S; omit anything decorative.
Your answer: {"hour": 7, "minute": 3}
